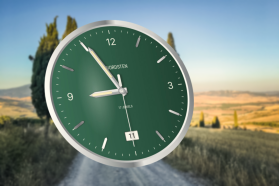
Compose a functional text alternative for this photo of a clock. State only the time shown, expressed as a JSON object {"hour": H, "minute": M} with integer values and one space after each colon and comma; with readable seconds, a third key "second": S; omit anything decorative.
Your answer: {"hour": 8, "minute": 55, "second": 30}
